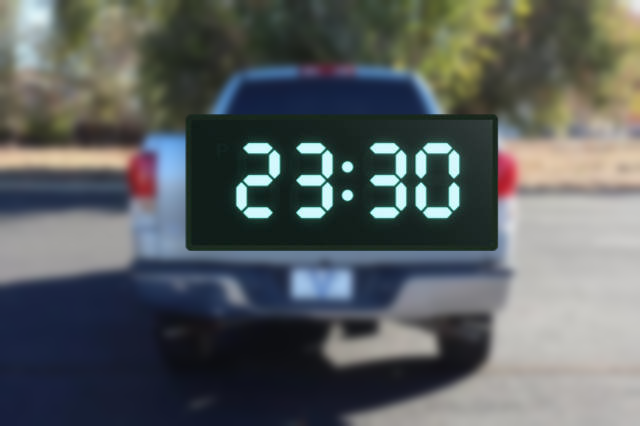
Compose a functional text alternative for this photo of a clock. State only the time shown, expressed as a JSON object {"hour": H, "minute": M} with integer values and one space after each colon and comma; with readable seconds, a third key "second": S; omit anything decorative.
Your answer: {"hour": 23, "minute": 30}
